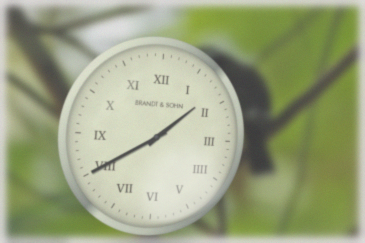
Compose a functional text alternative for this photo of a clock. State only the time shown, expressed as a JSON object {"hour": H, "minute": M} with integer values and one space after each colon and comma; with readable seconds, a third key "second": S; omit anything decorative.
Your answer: {"hour": 1, "minute": 40}
